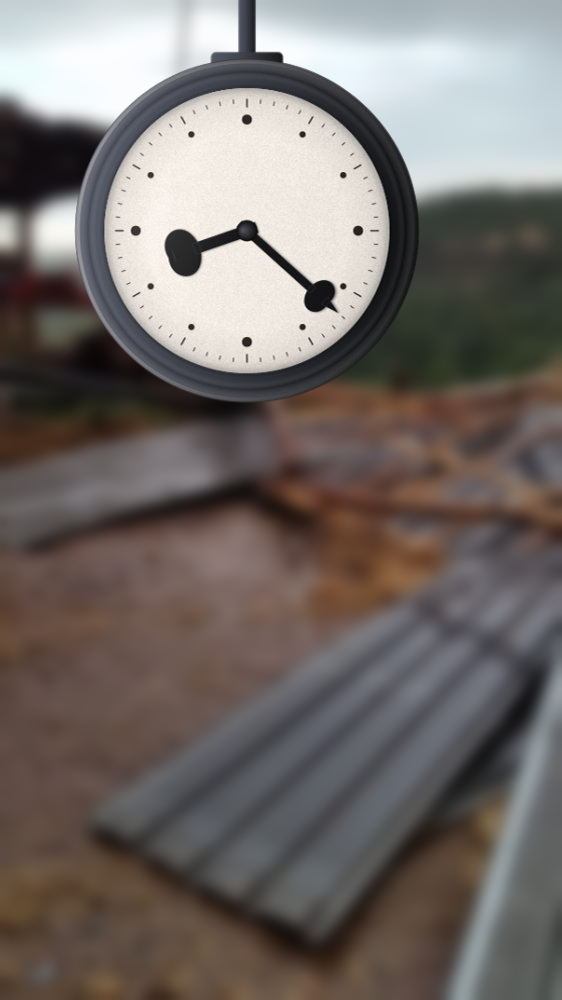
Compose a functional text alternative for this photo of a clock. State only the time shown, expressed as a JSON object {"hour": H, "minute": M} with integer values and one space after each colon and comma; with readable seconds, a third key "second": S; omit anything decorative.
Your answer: {"hour": 8, "minute": 22}
